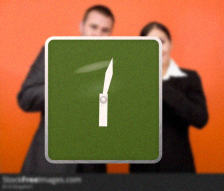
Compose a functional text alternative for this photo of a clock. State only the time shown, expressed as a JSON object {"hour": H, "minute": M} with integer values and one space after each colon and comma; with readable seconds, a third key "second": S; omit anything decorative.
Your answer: {"hour": 6, "minute": 2}
